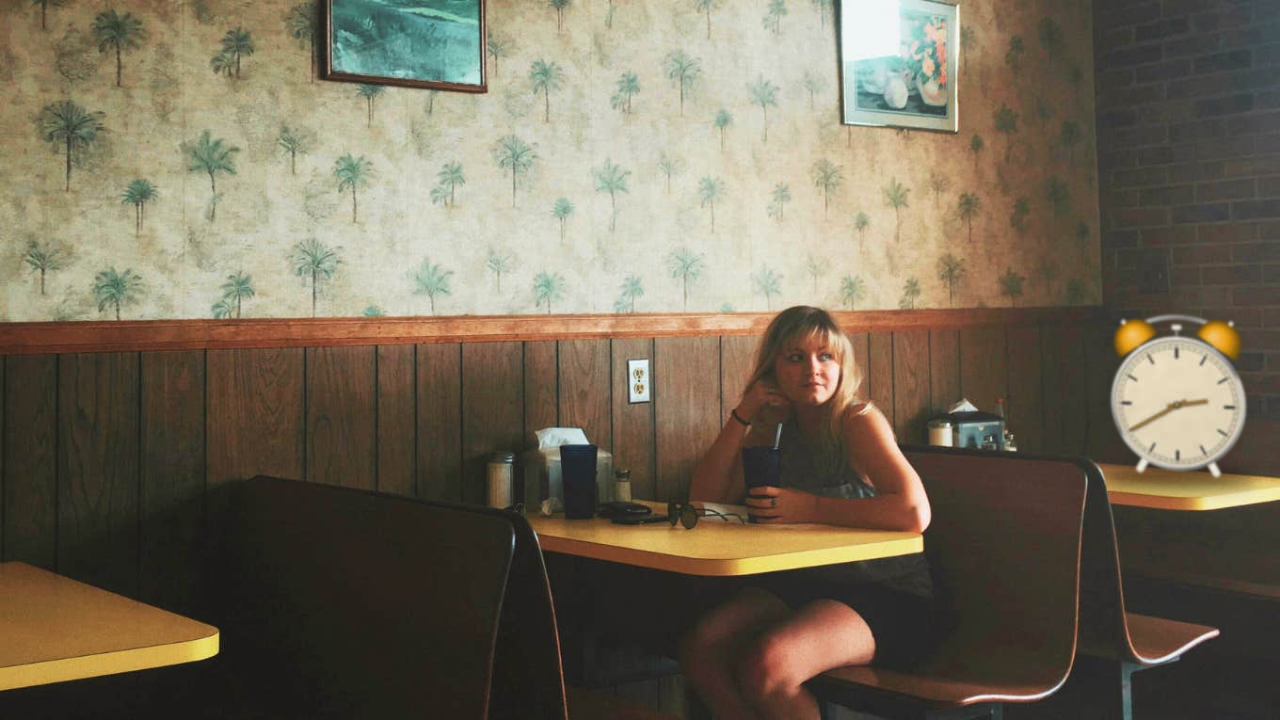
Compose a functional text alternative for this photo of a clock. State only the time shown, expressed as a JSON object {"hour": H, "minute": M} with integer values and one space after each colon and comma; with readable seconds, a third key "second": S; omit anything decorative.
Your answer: {"hour": 2, "minute": 40}
